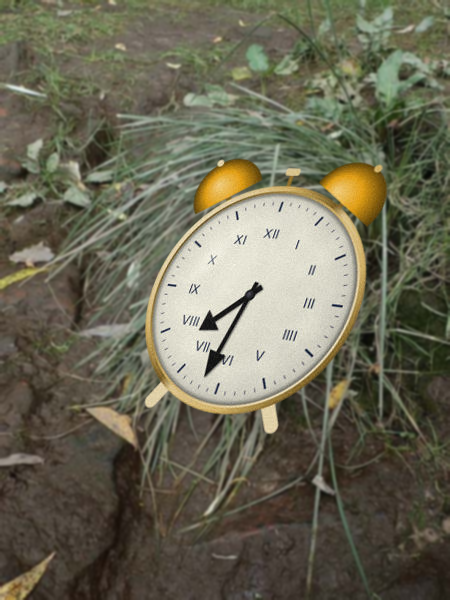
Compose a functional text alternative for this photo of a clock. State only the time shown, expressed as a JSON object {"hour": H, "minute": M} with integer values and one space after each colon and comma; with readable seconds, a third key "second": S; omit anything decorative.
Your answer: {"hour": 7, "minute": 32}
